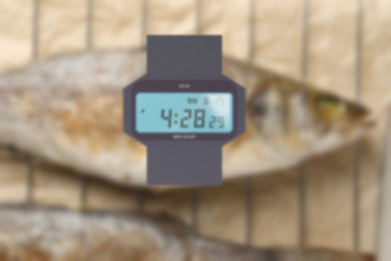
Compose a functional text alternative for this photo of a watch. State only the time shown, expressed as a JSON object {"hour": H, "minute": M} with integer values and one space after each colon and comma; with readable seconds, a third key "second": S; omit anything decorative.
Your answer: {"hour": 4, "minute": 28, "second": 29}
